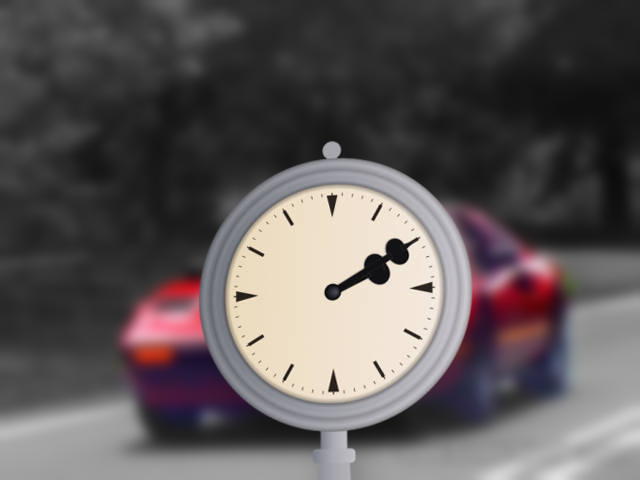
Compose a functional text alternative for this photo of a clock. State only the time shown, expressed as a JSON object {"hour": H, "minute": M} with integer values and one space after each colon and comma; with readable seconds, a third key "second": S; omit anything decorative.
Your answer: {"hour": 2, "minute": 10}
